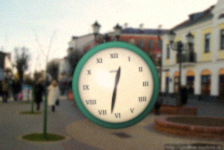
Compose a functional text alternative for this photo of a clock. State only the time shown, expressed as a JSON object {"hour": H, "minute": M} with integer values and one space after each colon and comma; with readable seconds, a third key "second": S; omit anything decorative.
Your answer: {"hour": 12, "minute": 32}
